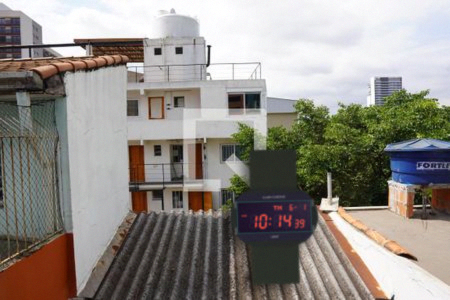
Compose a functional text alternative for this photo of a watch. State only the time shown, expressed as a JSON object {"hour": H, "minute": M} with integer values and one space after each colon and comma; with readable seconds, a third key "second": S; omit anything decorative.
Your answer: {"hour": 10, "minute": 14}
